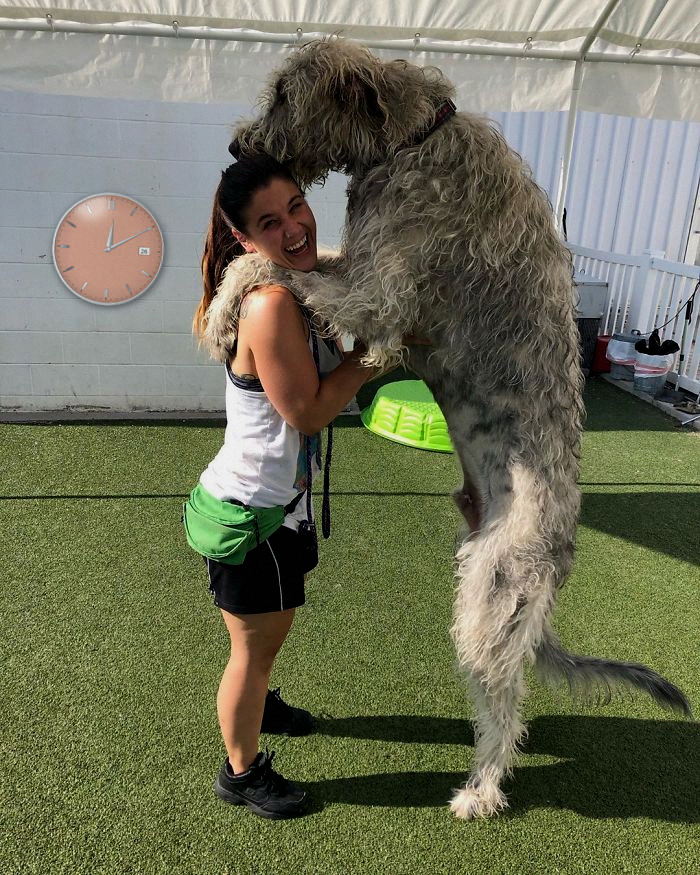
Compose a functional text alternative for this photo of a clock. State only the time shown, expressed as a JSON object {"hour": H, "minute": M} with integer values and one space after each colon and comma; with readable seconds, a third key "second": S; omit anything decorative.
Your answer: {"hour": 12, "minute": 10}
